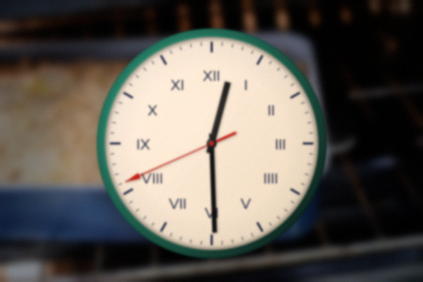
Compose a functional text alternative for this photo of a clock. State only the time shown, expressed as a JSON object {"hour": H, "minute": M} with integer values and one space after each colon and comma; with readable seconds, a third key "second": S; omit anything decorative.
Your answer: {"hour": 12, "minute": 29, "second": 41}
